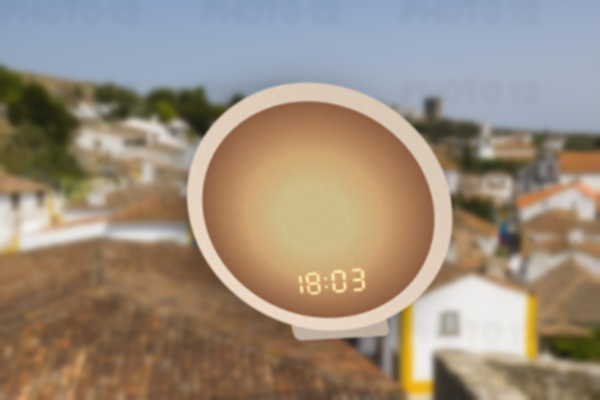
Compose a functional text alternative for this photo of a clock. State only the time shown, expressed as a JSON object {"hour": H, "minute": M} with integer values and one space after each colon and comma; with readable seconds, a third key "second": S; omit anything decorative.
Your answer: {"hour": 18, "minute": 3}
